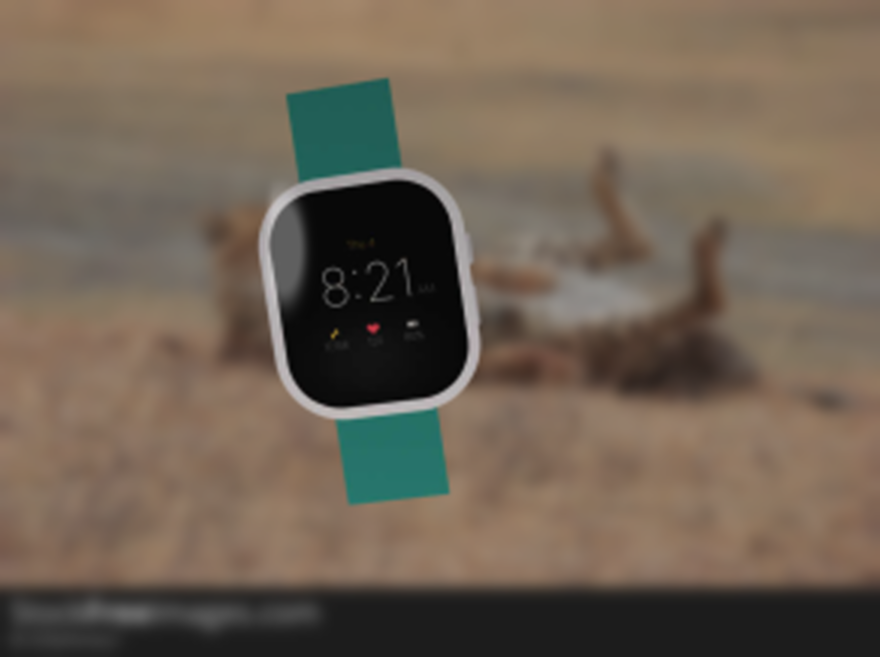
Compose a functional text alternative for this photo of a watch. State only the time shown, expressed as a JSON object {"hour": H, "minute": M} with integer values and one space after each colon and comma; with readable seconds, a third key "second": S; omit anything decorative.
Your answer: {"hour": 8, "minute": 21}
